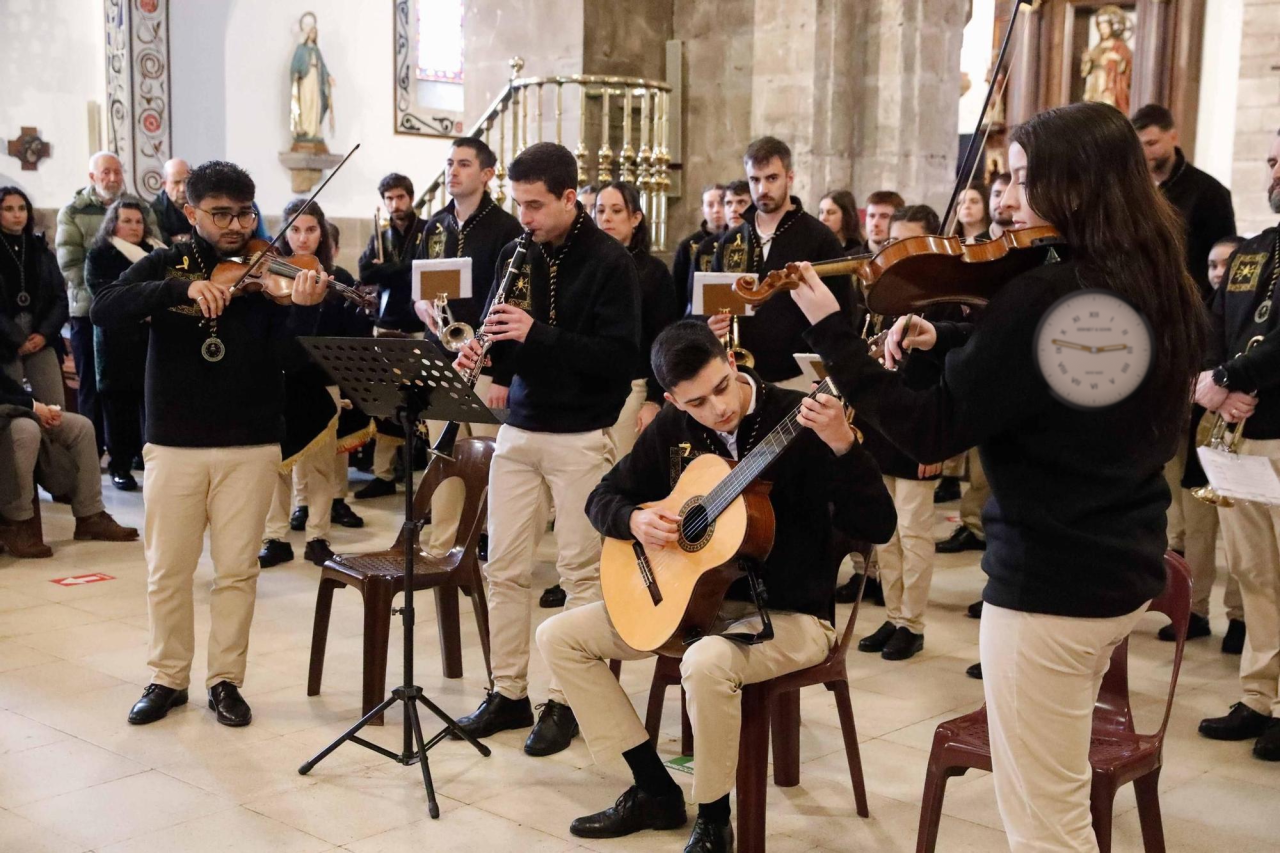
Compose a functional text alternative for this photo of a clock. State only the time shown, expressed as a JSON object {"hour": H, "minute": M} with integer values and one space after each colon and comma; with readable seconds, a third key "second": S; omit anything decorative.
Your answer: {"hour": 2, "minute": 47}
